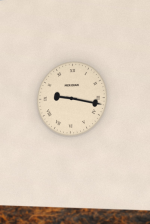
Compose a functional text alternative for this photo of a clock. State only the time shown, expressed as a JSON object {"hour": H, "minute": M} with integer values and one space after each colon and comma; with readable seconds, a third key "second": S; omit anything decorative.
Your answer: {"hour": 9, "minute": 17}
